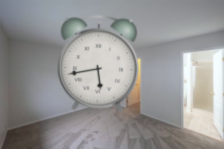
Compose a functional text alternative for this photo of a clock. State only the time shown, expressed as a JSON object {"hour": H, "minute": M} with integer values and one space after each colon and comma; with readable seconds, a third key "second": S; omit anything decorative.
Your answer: {"hour": 5, "minute": 43}
